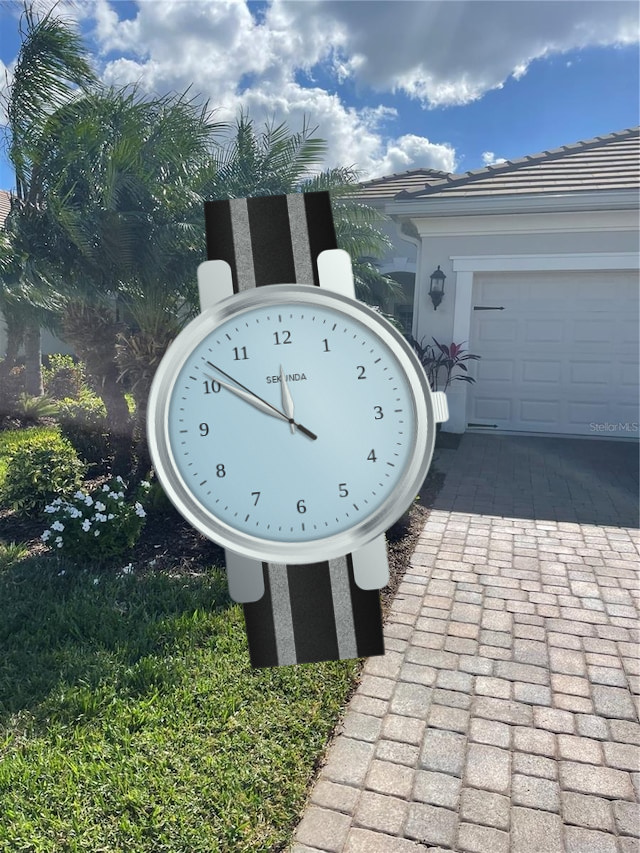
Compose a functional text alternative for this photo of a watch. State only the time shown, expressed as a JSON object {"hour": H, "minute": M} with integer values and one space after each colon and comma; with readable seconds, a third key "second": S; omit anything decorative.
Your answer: {"hour": 11, "minute": 50, "second": 52}
